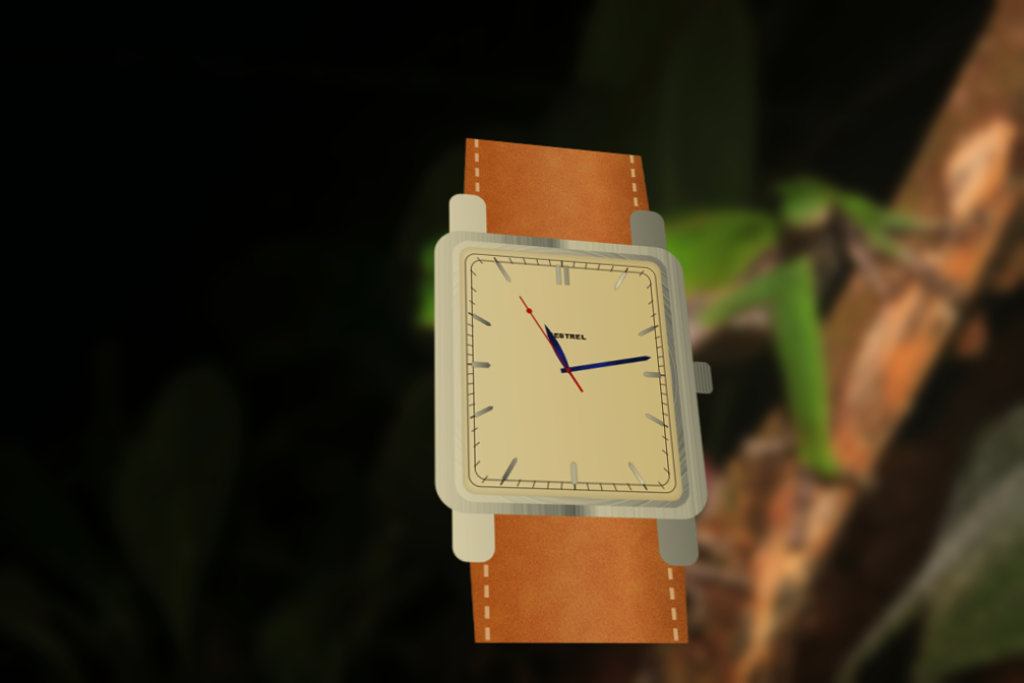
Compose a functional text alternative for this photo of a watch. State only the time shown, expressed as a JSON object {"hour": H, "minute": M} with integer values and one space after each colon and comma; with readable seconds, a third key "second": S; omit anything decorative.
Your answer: {"hour": 11, "minute": 12, "second": 55}
